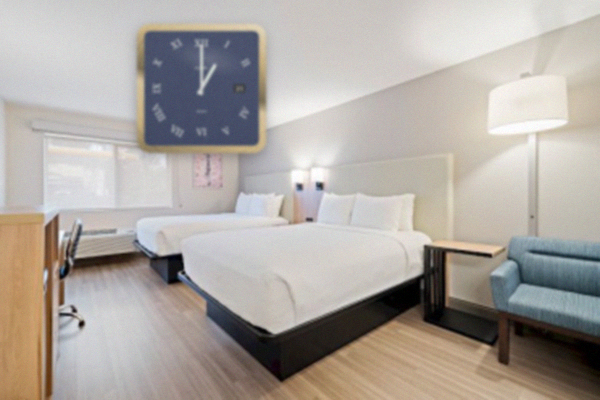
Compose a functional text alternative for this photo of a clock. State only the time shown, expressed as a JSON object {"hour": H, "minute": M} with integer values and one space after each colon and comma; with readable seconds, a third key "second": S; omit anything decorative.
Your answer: {"hour": 1, "minute": 0}
